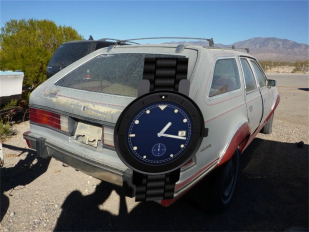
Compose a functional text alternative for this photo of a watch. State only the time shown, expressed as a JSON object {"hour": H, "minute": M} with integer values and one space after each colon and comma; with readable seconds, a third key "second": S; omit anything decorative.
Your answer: {"hour": 1, "minute": 17}
